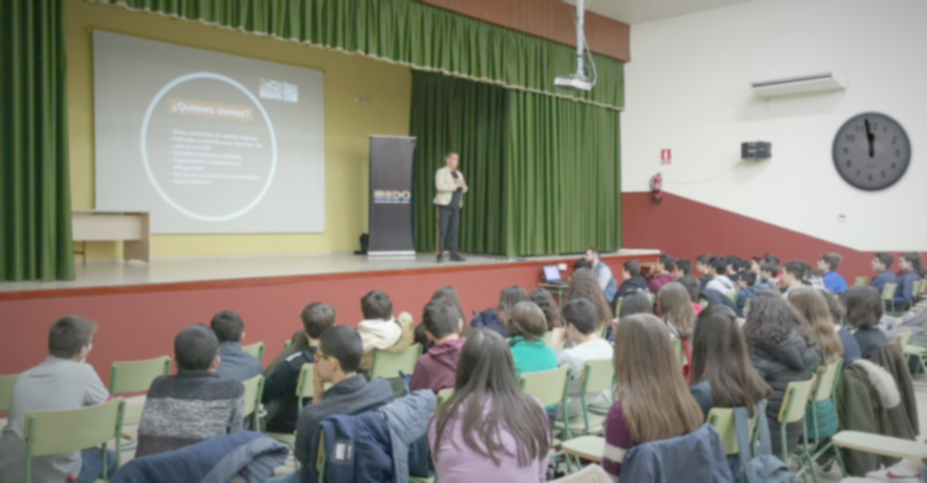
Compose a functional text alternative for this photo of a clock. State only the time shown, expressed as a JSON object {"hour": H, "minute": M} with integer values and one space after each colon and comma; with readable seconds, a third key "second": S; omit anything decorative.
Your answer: {"hour": 11, "minute": 58}
